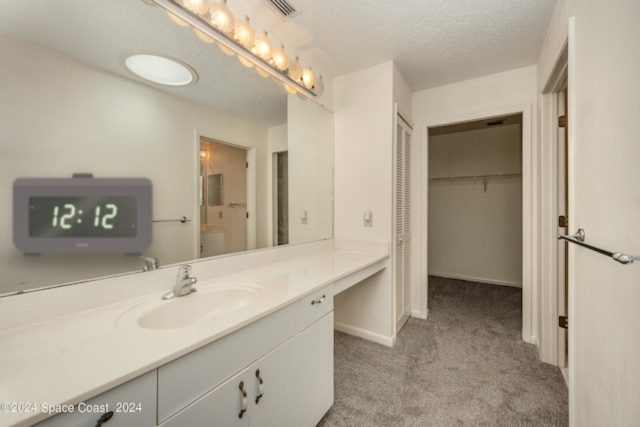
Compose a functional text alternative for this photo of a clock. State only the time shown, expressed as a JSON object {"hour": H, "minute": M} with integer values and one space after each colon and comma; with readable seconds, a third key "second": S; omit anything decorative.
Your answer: {"hour": 12, "minute": 12}
